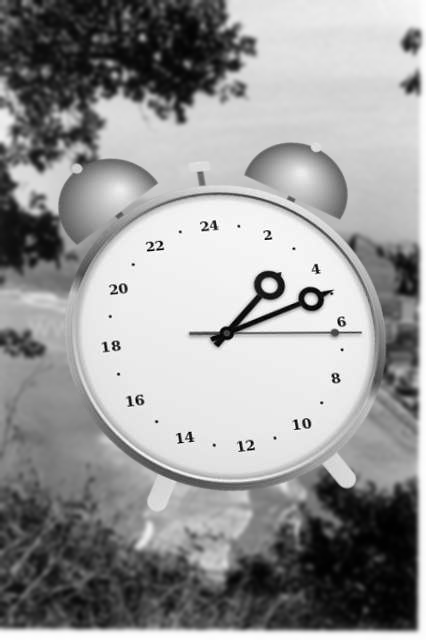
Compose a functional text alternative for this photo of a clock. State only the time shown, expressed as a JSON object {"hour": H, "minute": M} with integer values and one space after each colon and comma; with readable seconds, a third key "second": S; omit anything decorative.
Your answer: {"hour": 3, "minute": 12, "second": 16}
